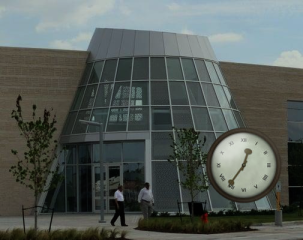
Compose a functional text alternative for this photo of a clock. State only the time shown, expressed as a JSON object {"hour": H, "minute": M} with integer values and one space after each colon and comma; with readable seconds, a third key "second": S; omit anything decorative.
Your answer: {"hour": 12, "minute": 36}
